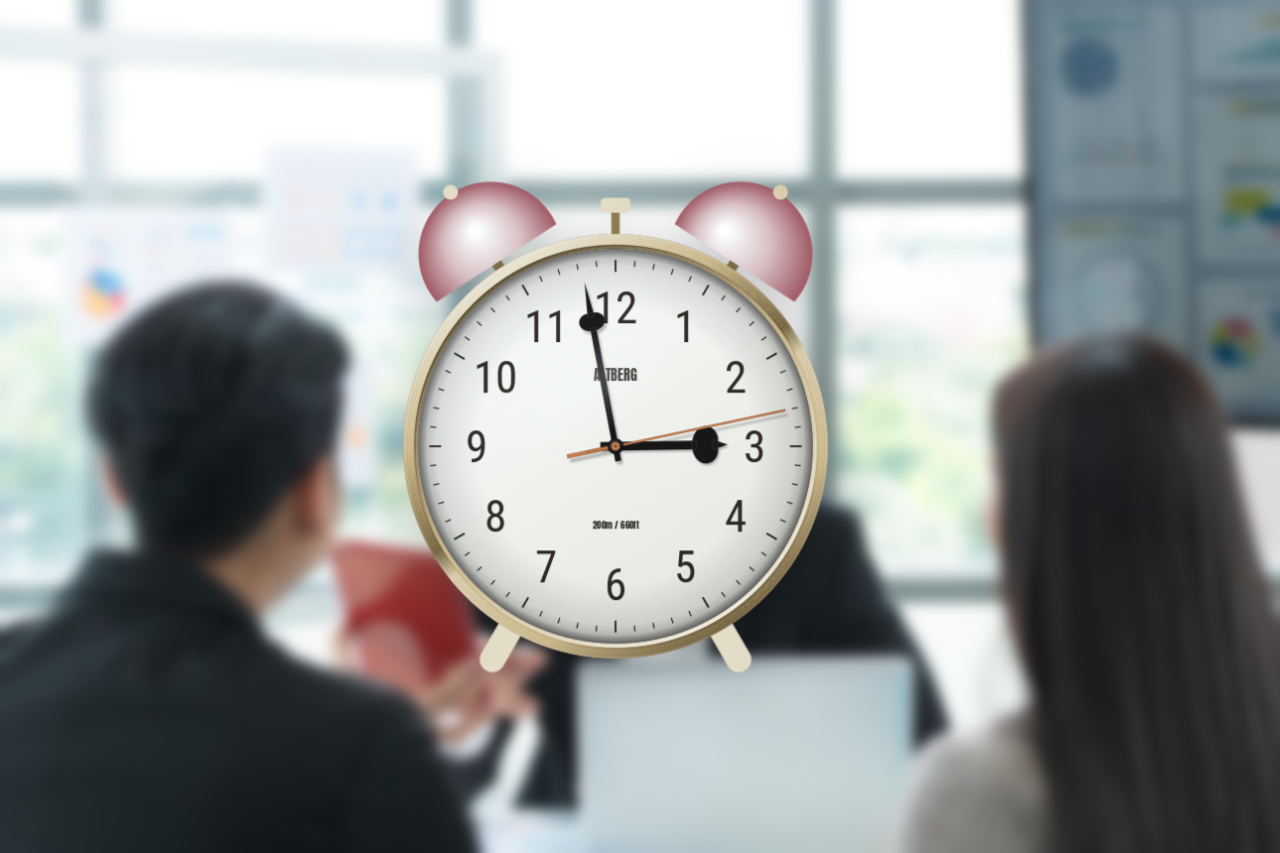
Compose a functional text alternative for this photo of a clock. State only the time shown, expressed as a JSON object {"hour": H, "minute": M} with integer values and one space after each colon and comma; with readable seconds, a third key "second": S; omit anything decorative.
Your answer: {"hour": 2, "minute": 58, "second": 13}
